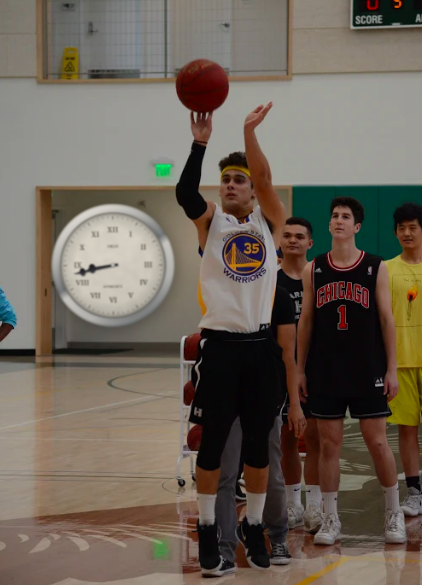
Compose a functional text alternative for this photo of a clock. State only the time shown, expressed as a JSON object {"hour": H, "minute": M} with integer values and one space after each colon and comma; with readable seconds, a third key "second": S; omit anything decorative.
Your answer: {"hour": 8, "minute": 43}
